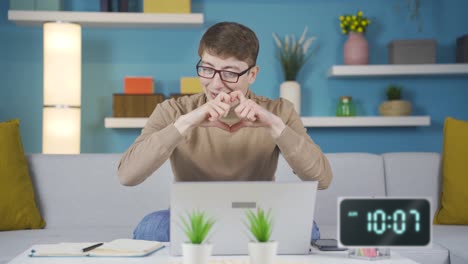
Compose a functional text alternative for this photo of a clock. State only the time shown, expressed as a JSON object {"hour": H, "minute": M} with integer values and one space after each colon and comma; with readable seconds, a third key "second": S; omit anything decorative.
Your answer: {"hour": 10, "minute": 7}
